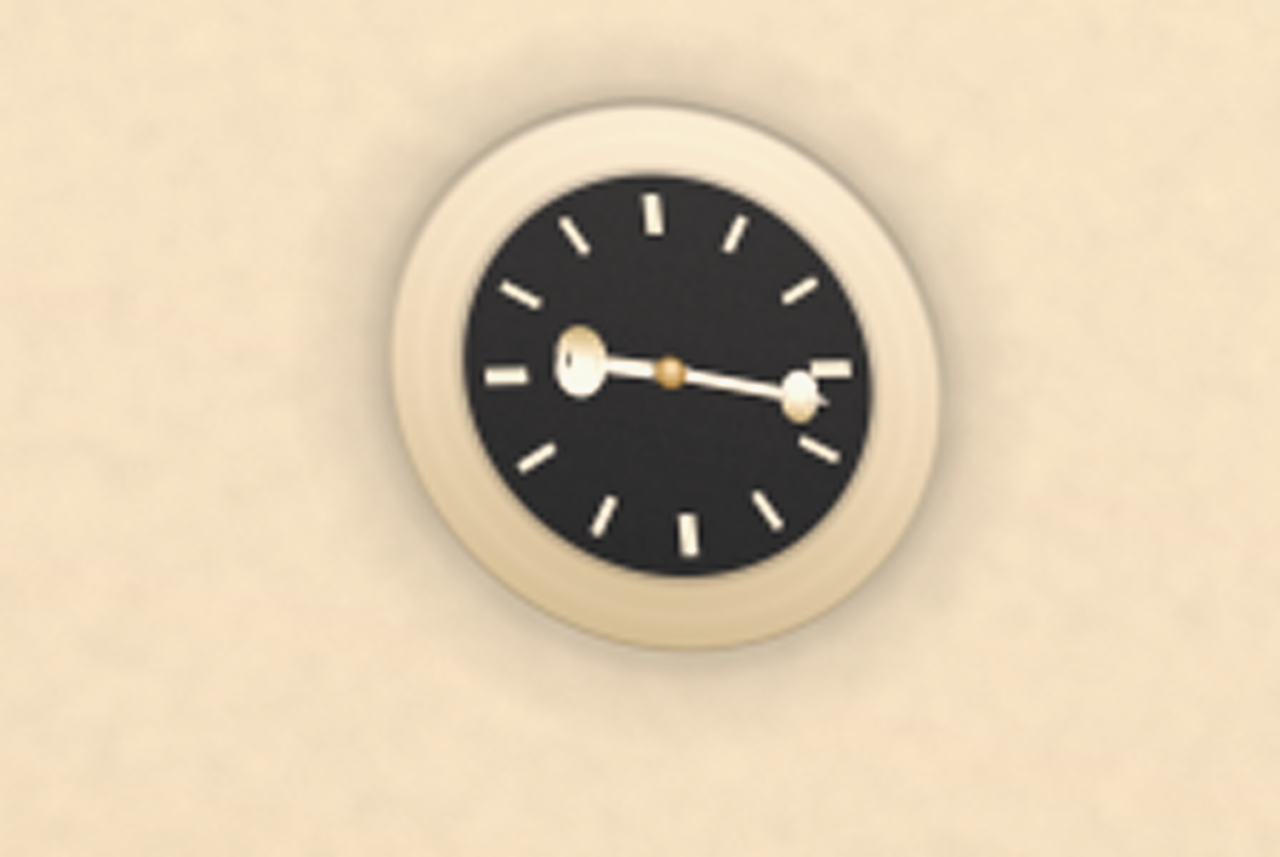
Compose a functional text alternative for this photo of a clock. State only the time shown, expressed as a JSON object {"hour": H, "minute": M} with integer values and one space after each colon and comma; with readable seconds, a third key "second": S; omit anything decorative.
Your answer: {"hour": 9, "minute": 17}
